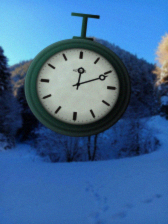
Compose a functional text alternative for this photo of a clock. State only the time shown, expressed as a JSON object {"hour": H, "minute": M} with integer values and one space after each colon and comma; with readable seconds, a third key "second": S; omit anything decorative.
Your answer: {"hour": 12, "minute": 11}
